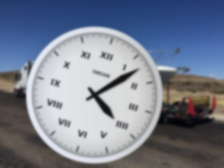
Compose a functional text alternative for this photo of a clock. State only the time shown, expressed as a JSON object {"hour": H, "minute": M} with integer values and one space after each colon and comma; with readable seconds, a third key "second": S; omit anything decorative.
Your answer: {"hour": 4, "minute": 7}
